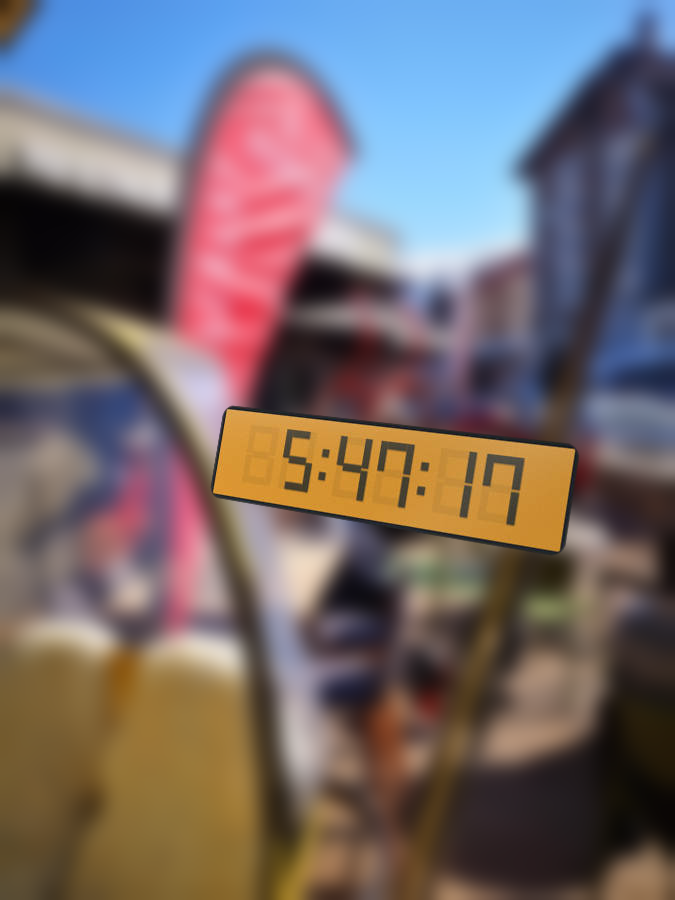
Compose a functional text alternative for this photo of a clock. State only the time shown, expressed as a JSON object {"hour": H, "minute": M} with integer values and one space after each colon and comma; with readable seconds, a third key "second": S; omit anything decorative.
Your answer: {"hour": 5, "minute": 47, "second": 17}
